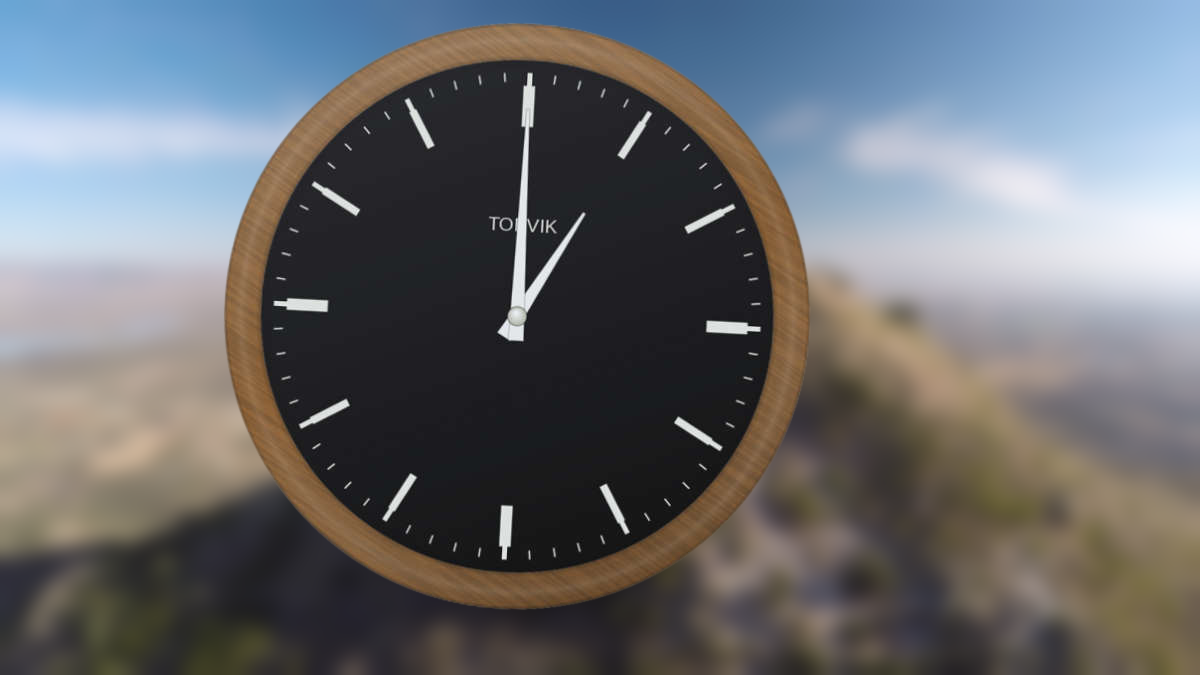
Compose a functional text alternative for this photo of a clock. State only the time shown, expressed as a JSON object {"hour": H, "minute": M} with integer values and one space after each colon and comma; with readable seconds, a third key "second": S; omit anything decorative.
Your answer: {"hour": 1, "minute": 0}
